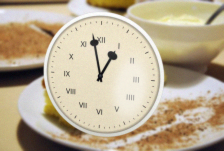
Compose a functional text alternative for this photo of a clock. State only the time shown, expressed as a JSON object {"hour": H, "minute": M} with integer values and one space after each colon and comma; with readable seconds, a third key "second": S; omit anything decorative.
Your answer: {"hour": 12, "minute": 58}
